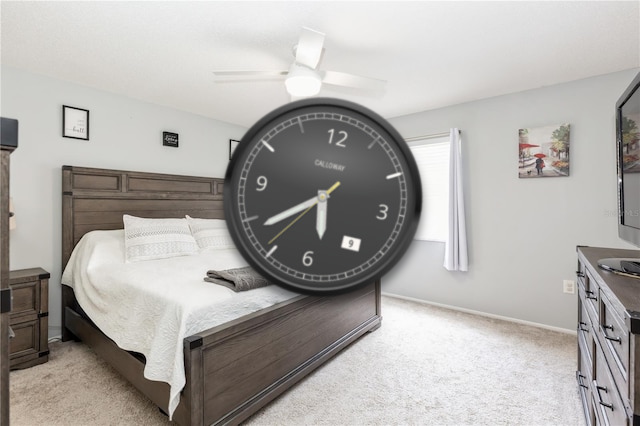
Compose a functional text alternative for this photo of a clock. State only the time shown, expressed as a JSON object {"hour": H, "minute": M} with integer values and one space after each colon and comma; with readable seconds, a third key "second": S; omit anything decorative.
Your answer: {"hour": 5, "minute": 38, "second": 36}
